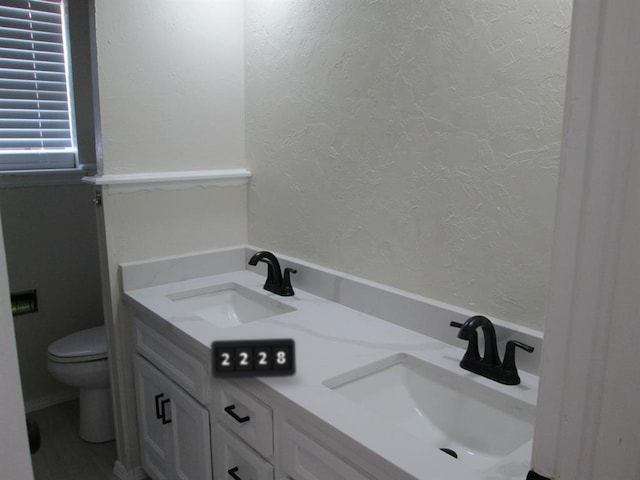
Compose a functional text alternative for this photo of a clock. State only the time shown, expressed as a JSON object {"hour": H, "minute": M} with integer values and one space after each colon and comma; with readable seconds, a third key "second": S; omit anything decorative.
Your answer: {"hour": 22, "minute": 28}
